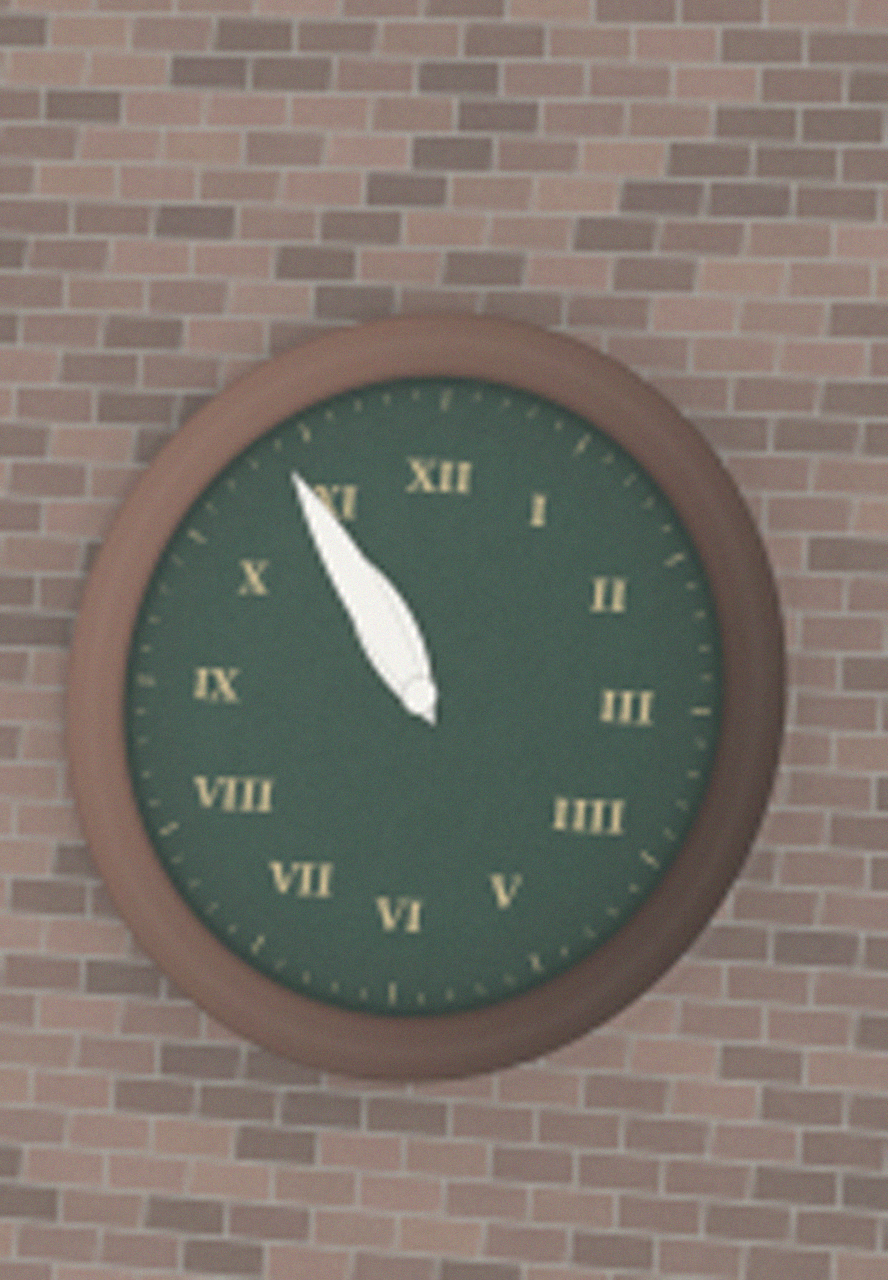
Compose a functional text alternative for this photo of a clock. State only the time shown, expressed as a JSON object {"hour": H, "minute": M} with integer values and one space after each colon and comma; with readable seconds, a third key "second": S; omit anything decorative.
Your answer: {"hour": 10, "minute": 54}
